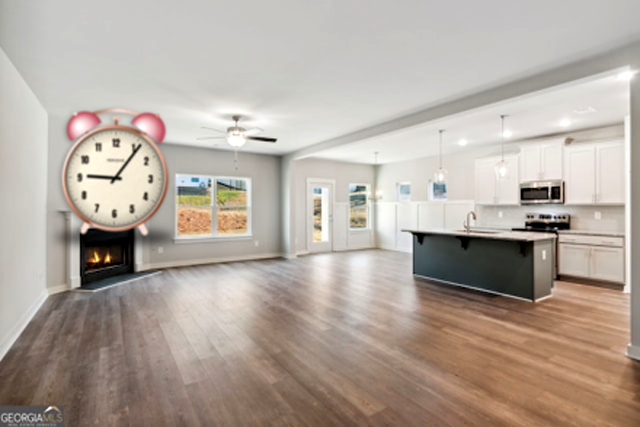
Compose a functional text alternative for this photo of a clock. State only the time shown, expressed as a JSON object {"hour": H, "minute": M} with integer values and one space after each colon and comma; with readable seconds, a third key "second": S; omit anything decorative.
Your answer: {"hour": 9, "minute": 6}
